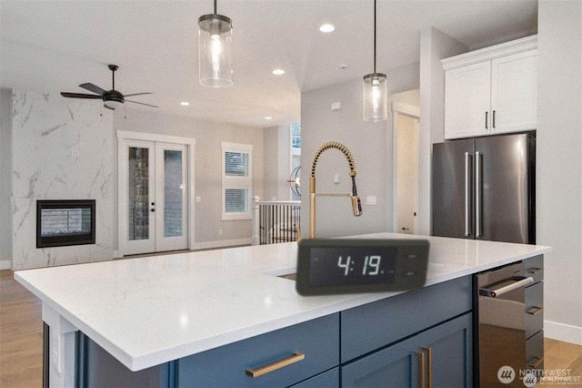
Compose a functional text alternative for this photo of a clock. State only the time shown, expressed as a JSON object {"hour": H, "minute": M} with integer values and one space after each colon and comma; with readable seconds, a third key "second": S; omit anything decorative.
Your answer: {"hour": 4, "minute": 19}
